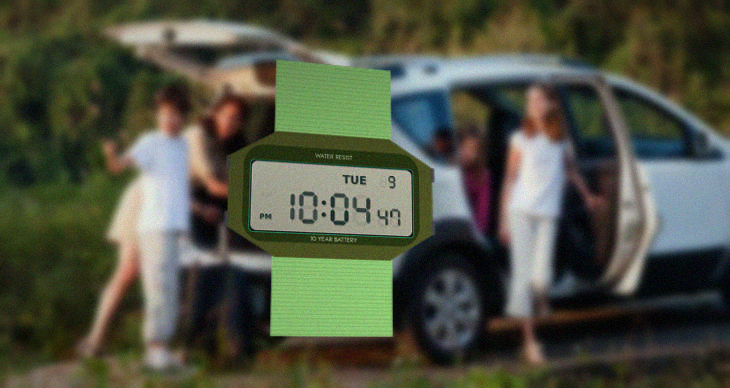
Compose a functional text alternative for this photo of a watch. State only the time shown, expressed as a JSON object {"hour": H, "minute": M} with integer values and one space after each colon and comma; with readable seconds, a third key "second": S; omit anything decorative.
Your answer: {"hour": 10, "minute": 4, "second": 47}
